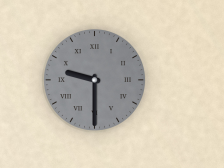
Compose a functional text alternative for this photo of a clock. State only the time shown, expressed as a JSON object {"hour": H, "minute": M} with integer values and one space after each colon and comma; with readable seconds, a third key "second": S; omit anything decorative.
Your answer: {"hour": 9, "minute": 30}
